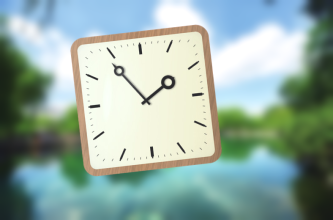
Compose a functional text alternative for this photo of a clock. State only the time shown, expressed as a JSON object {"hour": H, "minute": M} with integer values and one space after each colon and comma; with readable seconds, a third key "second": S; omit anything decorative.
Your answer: {"hour": 1, "minute": 54}
